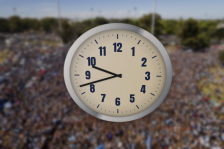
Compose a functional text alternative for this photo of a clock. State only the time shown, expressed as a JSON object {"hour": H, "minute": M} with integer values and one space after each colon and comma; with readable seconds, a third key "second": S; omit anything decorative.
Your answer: {"hour": 9, "minute": 42}
